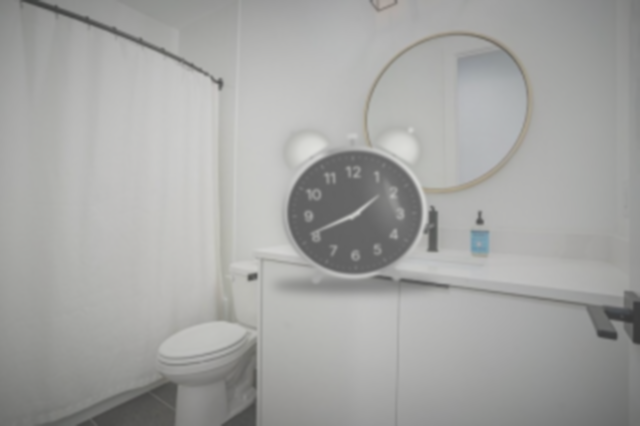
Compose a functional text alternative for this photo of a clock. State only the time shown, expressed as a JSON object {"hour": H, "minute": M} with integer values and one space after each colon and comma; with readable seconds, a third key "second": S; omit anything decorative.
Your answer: {"hour": 1, "minute": 41}
